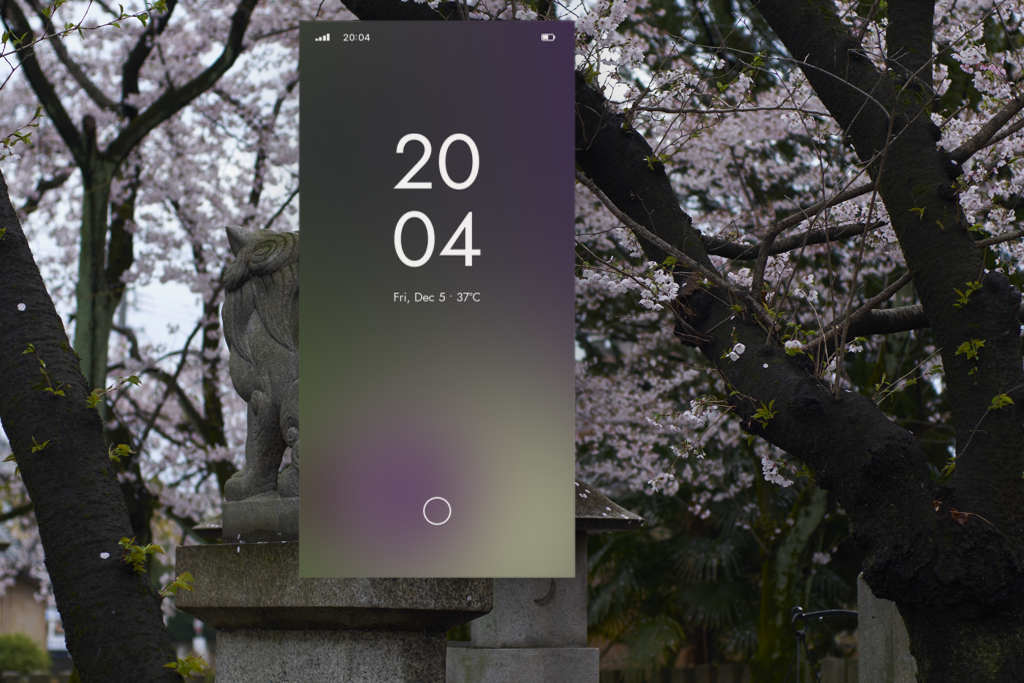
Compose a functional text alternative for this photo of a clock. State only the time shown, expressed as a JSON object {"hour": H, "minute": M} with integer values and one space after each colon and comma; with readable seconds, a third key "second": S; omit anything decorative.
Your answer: {"hour": 20, "minute": 4}
